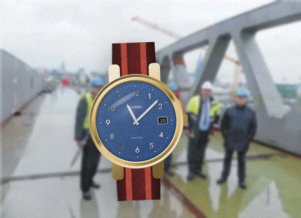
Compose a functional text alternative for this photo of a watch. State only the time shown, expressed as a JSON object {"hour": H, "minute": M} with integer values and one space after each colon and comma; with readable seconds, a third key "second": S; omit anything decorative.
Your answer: {"hour": 11, "minute": 8}
